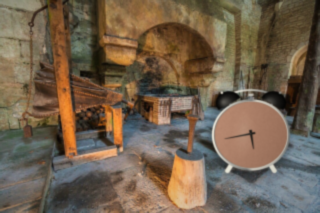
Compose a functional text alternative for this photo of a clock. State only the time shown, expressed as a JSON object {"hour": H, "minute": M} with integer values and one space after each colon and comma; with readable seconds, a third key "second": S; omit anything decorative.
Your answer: {"hour": 5, "minute": 43}
